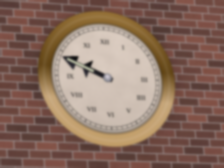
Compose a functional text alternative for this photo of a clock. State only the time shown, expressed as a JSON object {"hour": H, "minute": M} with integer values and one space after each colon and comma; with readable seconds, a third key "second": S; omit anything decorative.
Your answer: {"hour": 9, "minute": 49}
